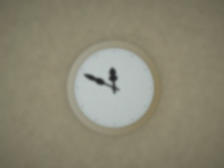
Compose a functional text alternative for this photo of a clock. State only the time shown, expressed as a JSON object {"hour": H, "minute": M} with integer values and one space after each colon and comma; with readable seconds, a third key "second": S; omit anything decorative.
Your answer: {"hour": 11, "minute": 49}
